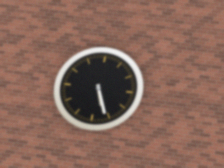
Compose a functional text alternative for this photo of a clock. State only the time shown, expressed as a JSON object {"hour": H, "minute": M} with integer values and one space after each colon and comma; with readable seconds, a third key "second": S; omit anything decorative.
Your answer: {"hour": 5, "minute": 26}
